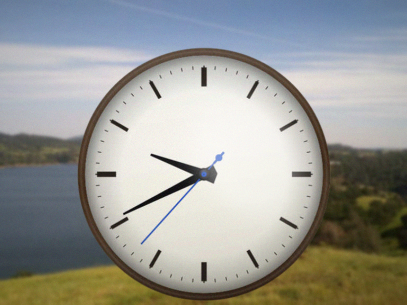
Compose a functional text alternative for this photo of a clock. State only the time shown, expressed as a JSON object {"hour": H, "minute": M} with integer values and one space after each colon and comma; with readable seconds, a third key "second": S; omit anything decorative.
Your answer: {"hour": 9, "minute": 40, "second": 37}
